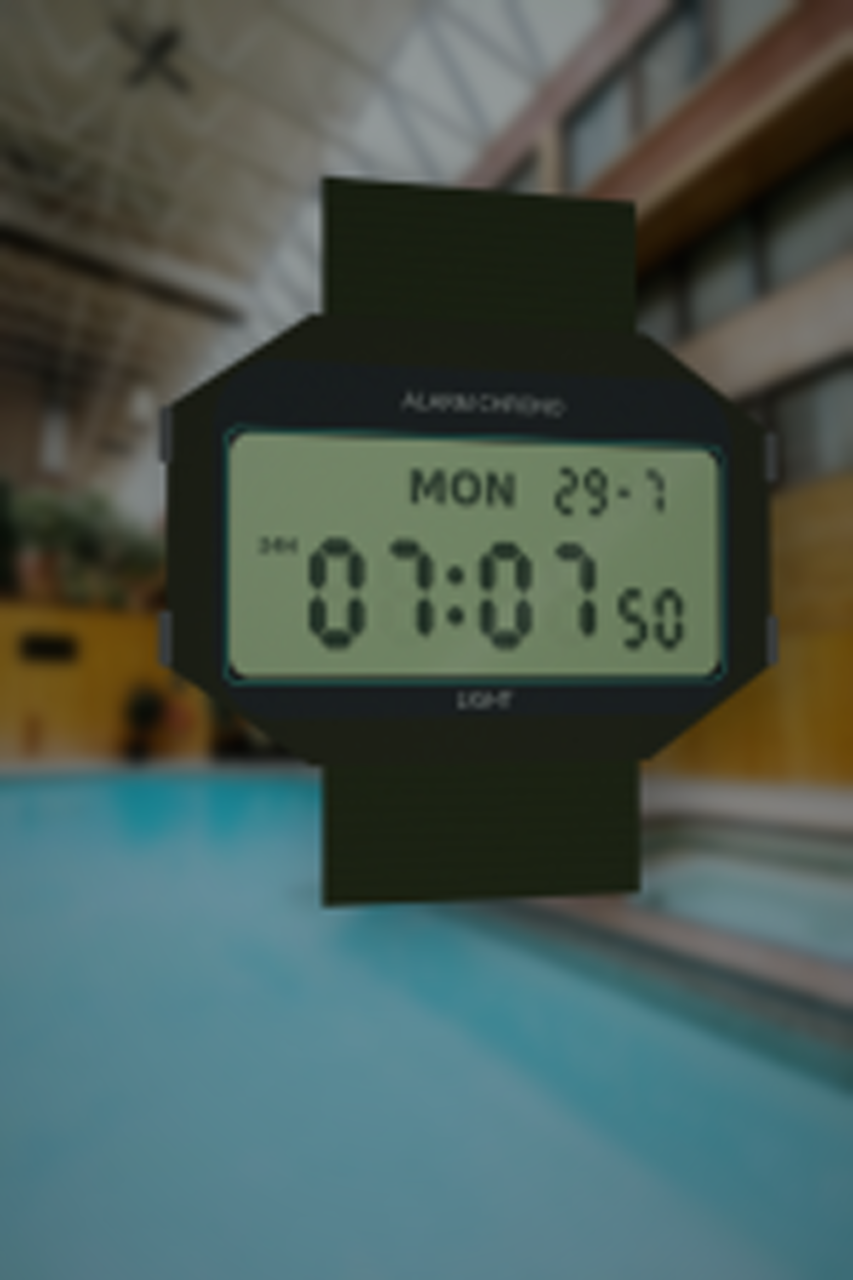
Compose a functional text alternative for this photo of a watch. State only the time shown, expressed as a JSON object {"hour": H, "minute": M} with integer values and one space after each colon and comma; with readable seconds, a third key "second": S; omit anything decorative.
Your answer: {"hour": 7, "minute": 7, "second": 50}
